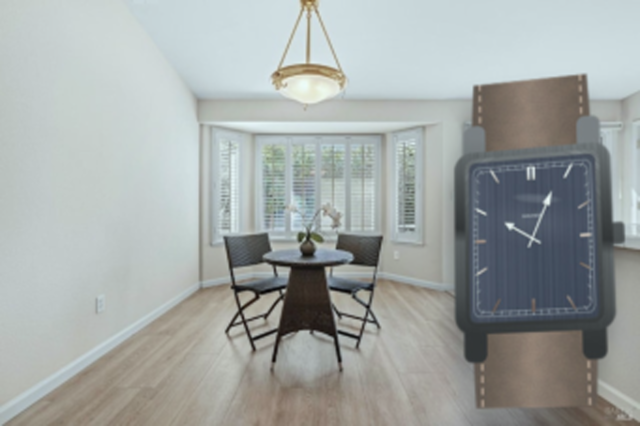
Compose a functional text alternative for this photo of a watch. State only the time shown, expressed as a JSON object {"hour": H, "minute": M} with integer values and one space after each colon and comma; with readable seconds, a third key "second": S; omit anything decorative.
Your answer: {"hour": 10, "minute": 4}
